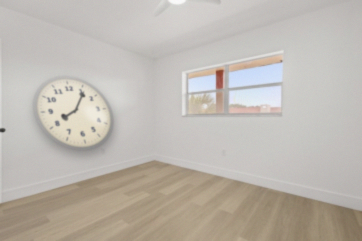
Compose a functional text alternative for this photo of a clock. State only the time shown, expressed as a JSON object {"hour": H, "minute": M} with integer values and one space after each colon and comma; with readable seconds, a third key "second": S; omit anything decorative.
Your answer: {"hour": 8, "minute": 6}
